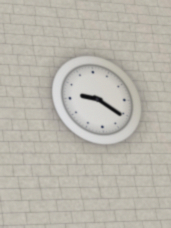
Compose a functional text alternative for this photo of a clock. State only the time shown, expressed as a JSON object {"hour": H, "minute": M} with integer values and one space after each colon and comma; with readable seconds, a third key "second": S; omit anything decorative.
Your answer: {"hour": 9, "minute": 21}
